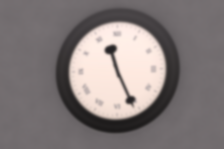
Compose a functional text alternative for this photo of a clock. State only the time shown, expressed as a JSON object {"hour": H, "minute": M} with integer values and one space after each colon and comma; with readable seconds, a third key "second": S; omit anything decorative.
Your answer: {"hour": 11, "minute": 26}
